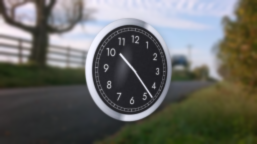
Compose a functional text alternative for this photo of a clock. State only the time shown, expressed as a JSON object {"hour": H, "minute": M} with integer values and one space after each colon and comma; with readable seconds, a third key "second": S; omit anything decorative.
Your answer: {"hour": 10, "minute": 23}
